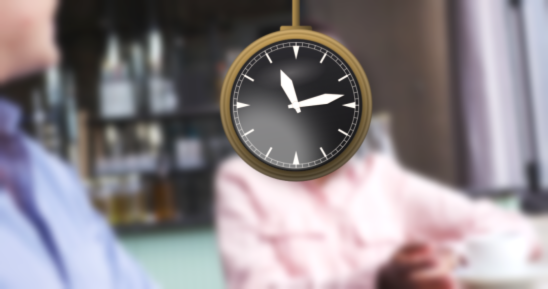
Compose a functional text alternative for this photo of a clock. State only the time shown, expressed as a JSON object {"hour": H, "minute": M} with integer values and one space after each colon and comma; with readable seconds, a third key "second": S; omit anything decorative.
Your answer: {"hour": 11, "minute": 13}
